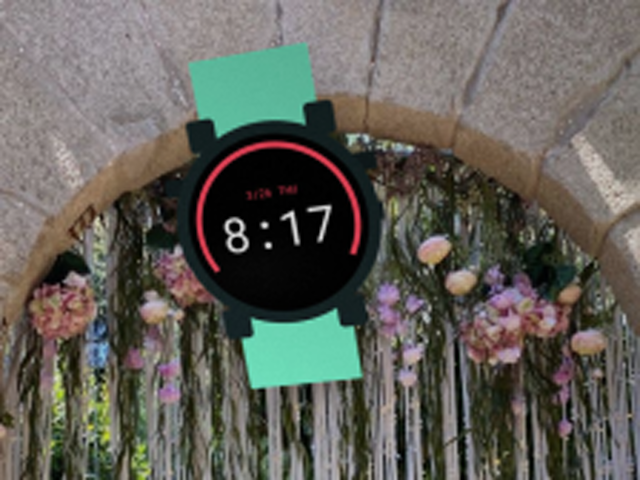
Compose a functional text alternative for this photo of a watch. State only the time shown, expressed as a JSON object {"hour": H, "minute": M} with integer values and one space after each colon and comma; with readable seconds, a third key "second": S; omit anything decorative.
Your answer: {"hour": 8, "minute": 17}
